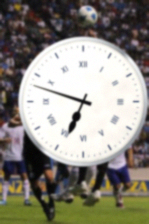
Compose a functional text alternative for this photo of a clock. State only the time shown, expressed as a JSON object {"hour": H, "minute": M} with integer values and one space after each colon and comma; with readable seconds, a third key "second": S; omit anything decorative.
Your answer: {"hour": 6, "minute": 48}
